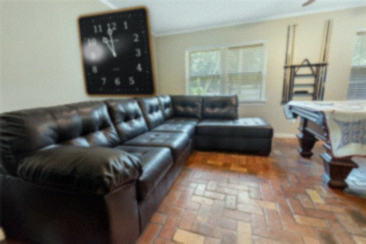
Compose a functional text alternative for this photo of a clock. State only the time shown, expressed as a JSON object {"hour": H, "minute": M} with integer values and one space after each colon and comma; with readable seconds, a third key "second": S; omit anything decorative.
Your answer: {"hour": 10, "minute": 59}
